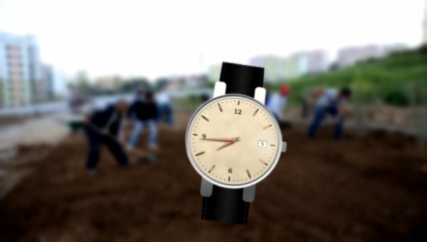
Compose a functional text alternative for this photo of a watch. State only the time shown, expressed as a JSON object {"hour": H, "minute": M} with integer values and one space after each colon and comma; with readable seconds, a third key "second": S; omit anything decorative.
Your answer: {"hour": 7, "minute": 44}
